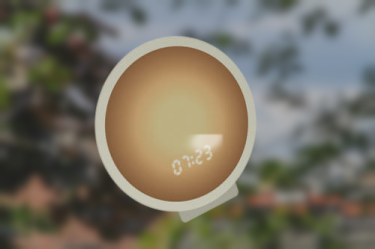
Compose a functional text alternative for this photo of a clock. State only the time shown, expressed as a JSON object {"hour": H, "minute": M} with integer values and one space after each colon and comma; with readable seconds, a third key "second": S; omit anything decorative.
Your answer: {"hour": 7, "minute": 23}
